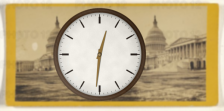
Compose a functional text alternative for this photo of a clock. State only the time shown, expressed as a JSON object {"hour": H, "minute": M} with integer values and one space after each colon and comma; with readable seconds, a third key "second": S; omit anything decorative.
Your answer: {"hour": 12, "minute": 31}
